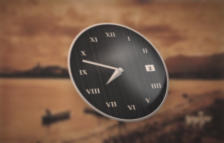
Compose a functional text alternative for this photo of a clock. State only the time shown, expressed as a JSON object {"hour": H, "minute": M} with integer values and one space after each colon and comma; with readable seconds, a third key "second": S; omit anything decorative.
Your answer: {"hour": 7, "minute": 48}
